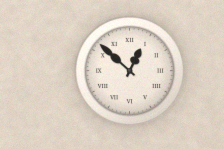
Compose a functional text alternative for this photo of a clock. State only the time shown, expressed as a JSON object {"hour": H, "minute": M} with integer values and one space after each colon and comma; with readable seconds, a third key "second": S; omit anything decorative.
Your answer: {"hour": 12, "minute": 52}
